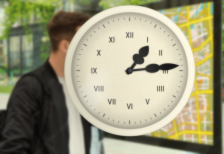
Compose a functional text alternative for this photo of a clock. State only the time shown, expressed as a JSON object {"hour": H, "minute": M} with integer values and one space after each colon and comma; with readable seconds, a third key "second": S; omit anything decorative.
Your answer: {"hour": 1, "minute": 14}
